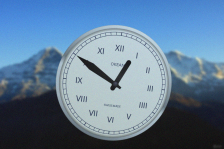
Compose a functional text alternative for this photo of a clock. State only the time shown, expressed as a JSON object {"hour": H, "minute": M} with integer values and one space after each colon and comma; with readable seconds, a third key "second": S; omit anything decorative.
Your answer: {"hour": 12, "minute": 50}
